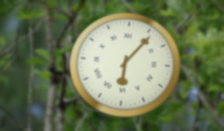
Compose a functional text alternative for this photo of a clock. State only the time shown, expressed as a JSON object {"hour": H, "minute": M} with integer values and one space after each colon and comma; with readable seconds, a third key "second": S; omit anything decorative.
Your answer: {"hour": 6, "minute": 6}
